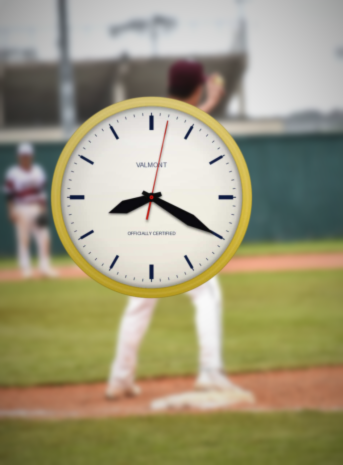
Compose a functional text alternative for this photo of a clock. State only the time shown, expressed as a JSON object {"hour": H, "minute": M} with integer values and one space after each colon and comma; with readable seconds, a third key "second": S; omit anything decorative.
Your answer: {"hour": 8, "minute": 20, "second": 2}
